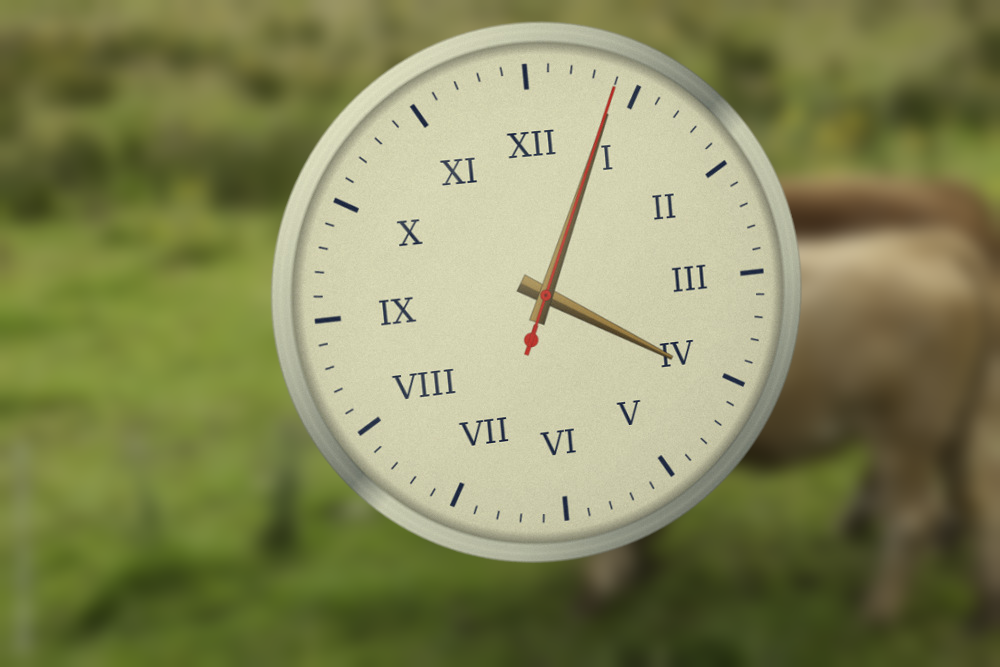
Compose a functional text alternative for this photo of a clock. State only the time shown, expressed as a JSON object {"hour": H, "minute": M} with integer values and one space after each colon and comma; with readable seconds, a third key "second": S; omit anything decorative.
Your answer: {"hour": 4, "minute": 4, "second": 4}
